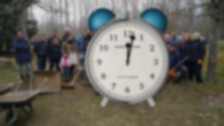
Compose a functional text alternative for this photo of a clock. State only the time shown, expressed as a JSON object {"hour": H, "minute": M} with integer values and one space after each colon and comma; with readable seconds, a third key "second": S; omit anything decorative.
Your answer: {"hour": 12, "minute": 2}
